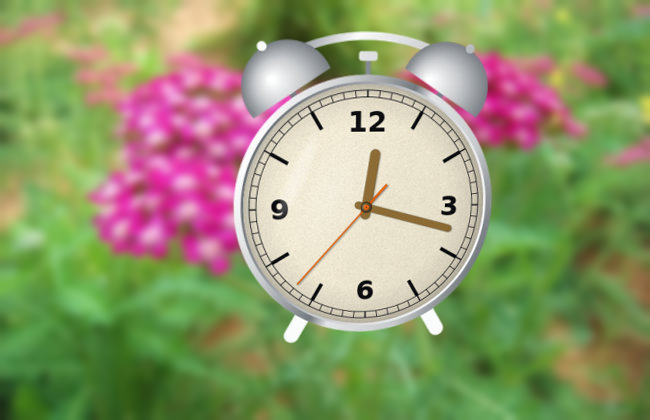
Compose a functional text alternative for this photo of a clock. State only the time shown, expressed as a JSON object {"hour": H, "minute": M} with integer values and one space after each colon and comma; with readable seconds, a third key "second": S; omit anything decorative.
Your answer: {"hour": 12, "minute": 17, "second": 37}
